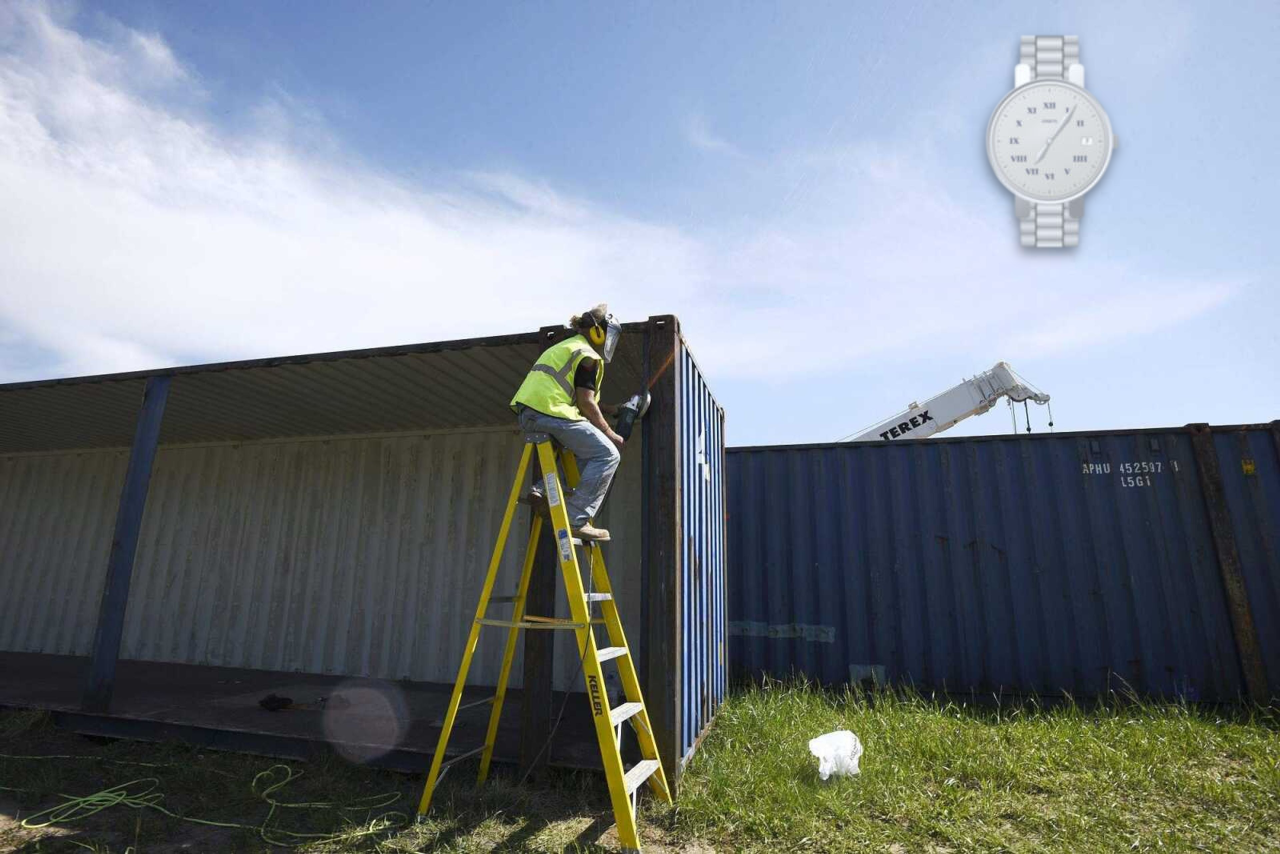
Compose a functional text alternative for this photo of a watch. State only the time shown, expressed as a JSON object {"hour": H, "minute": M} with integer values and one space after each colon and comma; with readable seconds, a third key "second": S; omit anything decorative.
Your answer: {"hour": 7, "minute": 6}
